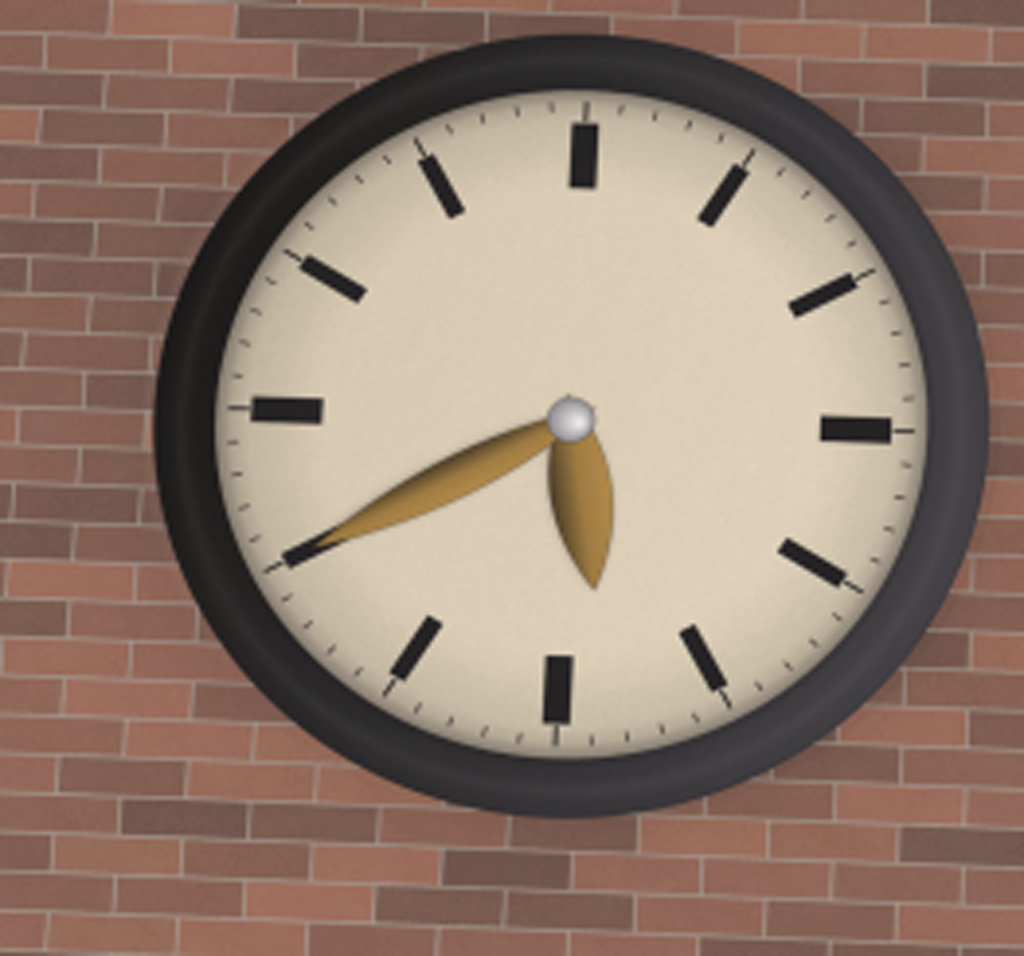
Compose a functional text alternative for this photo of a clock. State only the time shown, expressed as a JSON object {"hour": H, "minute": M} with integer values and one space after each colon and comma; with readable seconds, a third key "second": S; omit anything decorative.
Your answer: {"hour": 5, "minute": 40}
